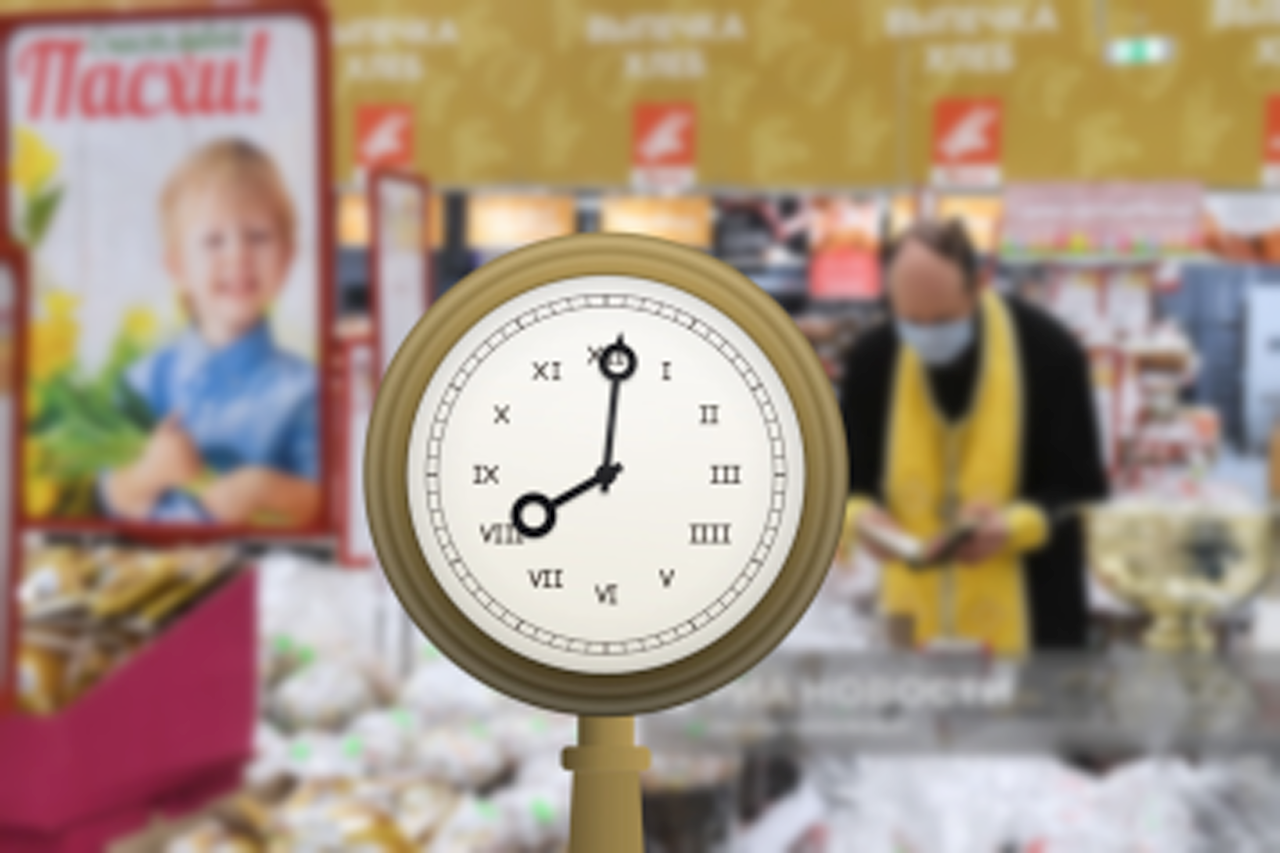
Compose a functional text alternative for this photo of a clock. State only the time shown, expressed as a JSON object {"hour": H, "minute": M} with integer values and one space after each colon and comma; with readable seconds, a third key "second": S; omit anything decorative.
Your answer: {"hour": 8, "minute": 1}
